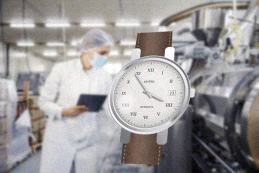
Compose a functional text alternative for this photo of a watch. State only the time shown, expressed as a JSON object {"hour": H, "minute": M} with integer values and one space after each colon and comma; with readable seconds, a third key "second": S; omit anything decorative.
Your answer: {"hour": 3, "minute": 54}
